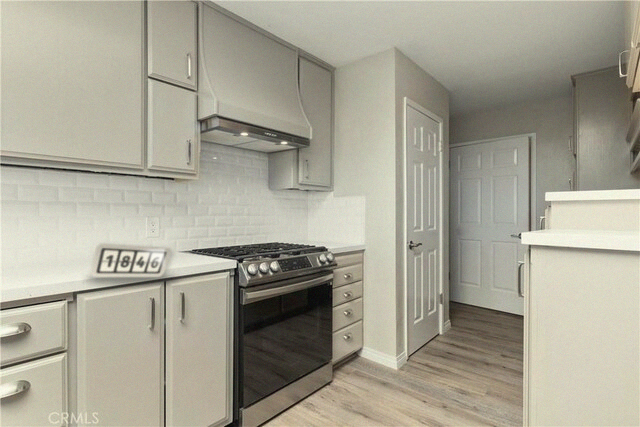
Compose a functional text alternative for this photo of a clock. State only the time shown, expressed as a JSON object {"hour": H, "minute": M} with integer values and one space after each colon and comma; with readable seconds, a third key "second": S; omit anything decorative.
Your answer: {"hour": 18, "minute": 46}
